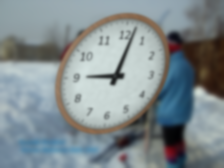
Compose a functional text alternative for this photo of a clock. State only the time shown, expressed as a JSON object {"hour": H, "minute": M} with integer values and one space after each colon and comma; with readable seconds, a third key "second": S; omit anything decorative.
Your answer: {"hour": 9, "minute": 2}
